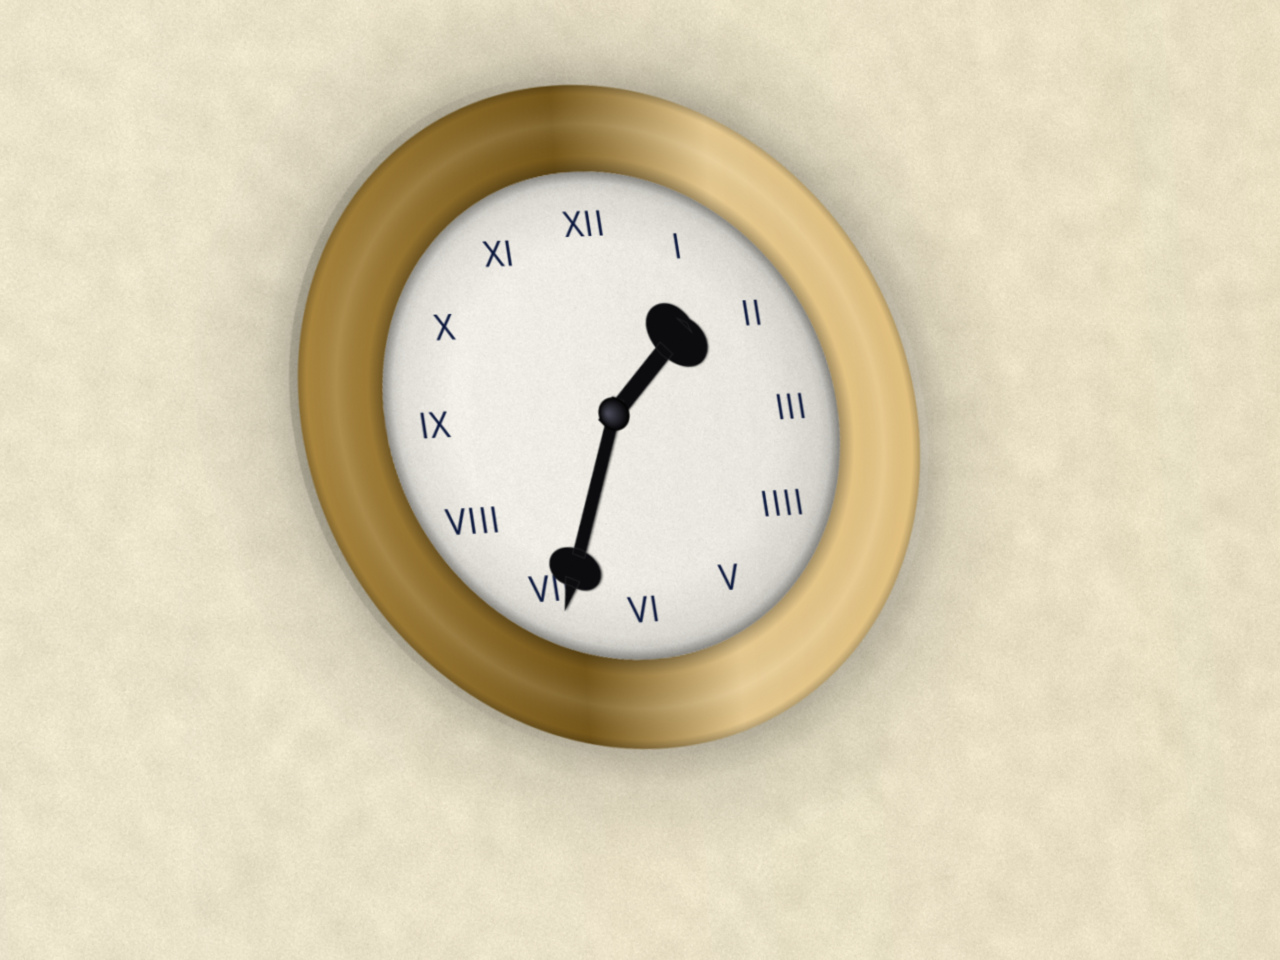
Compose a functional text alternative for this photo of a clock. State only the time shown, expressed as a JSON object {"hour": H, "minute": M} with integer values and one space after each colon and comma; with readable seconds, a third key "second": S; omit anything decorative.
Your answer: {"hour": 1, "minute": 34}
